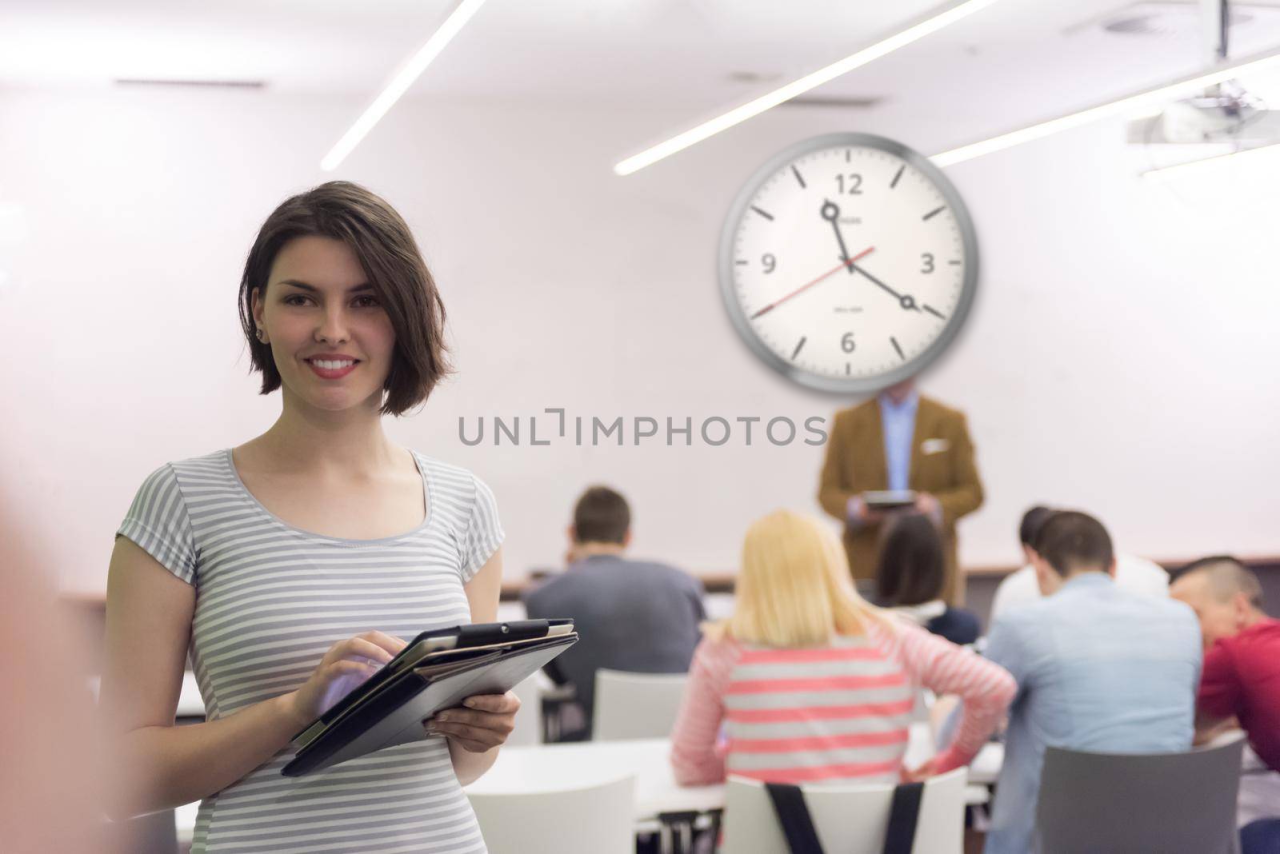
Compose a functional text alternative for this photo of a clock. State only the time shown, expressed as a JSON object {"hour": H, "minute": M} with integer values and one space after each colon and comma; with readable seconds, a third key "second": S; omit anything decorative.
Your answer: {"hour": 11, "minute": 20, "second": 40}
